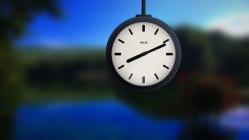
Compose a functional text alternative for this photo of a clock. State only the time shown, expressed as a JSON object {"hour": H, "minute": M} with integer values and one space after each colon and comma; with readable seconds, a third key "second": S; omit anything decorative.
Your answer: {"hour": 8, "minute": 11}
